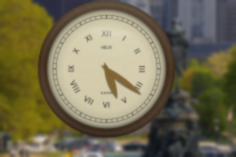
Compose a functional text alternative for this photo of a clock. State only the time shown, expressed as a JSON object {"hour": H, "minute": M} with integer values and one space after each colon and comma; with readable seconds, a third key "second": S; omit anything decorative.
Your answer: {"hour": 5, "minute": 21}
